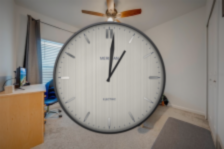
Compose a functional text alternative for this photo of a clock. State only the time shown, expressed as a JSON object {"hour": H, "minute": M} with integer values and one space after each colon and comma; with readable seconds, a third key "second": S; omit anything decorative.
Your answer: {"hour": 1, "minute": 1}
